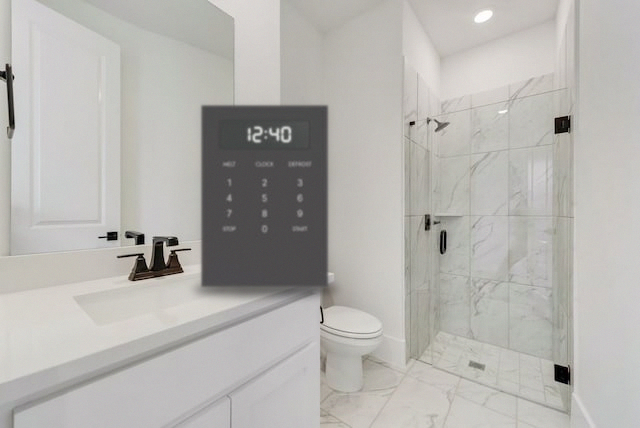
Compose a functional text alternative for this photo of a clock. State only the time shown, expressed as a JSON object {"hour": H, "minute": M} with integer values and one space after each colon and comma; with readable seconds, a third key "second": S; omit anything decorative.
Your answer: {"hour": 12, "minute": 40}
